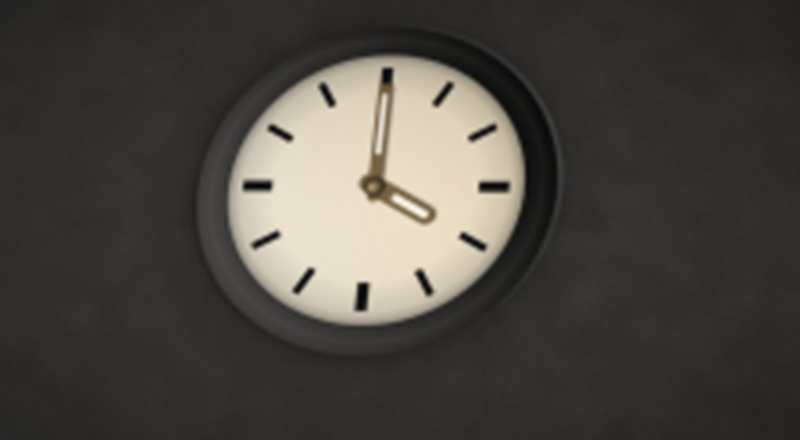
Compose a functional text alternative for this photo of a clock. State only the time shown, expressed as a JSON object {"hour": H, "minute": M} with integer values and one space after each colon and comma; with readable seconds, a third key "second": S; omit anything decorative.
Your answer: {"hour": 4, "minute": 0}
